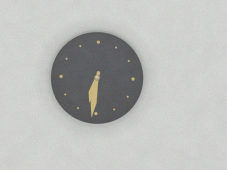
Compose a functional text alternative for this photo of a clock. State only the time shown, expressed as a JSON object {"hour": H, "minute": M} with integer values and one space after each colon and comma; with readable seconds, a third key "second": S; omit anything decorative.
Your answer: {"hour": 6, "minute": 31}
